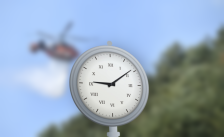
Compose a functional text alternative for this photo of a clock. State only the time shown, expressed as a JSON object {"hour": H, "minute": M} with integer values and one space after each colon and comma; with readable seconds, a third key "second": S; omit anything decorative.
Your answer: {"hour": 9, "minute": 9}
